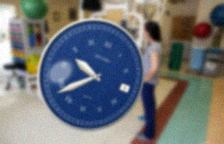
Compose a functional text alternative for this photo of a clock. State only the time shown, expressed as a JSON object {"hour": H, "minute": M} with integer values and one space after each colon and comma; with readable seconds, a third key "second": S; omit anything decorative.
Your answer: {"hour": 9, "minute": 38}
